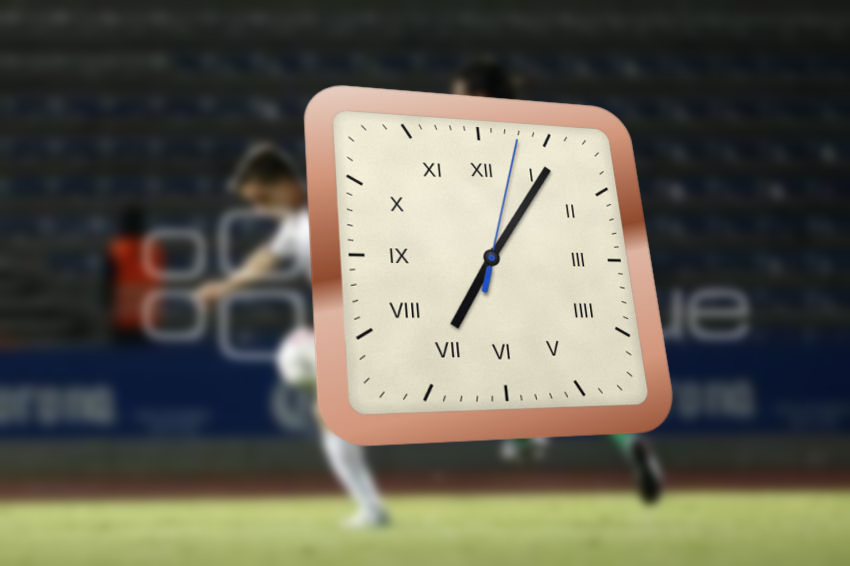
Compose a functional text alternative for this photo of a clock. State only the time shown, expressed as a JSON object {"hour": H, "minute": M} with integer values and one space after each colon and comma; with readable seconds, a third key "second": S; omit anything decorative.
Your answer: {"hour": 7, "minute": 6, "second": 3}
